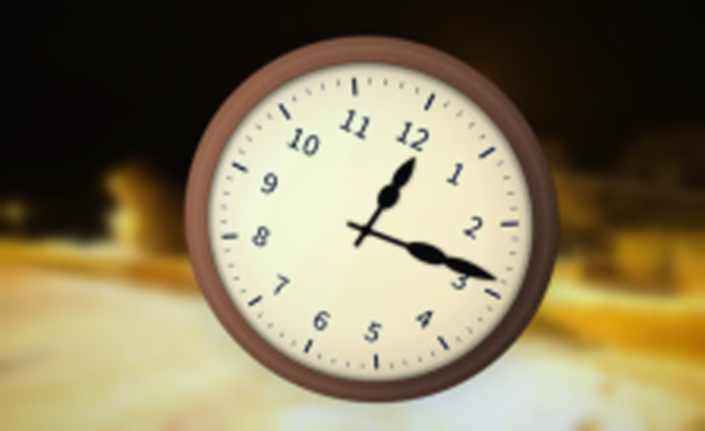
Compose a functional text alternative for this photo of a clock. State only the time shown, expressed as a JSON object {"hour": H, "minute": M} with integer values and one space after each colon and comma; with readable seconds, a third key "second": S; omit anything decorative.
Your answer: {"hour": 12, "minute": 14}
